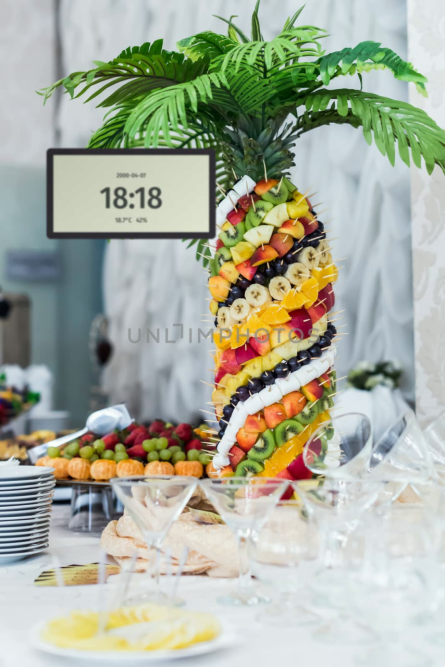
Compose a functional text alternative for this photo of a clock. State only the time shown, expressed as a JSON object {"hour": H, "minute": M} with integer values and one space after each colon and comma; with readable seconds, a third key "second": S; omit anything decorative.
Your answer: {"hour": 18, "minute": 18}
